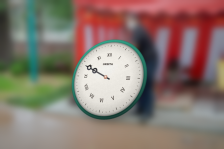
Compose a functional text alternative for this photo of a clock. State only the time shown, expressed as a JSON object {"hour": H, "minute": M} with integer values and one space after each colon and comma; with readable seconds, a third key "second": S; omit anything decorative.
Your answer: {"hour": 9, "minute": 49}
